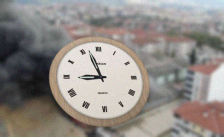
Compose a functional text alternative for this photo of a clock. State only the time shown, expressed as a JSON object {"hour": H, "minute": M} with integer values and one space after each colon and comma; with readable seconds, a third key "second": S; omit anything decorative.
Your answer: {"hour": 8, "minute": 57}
